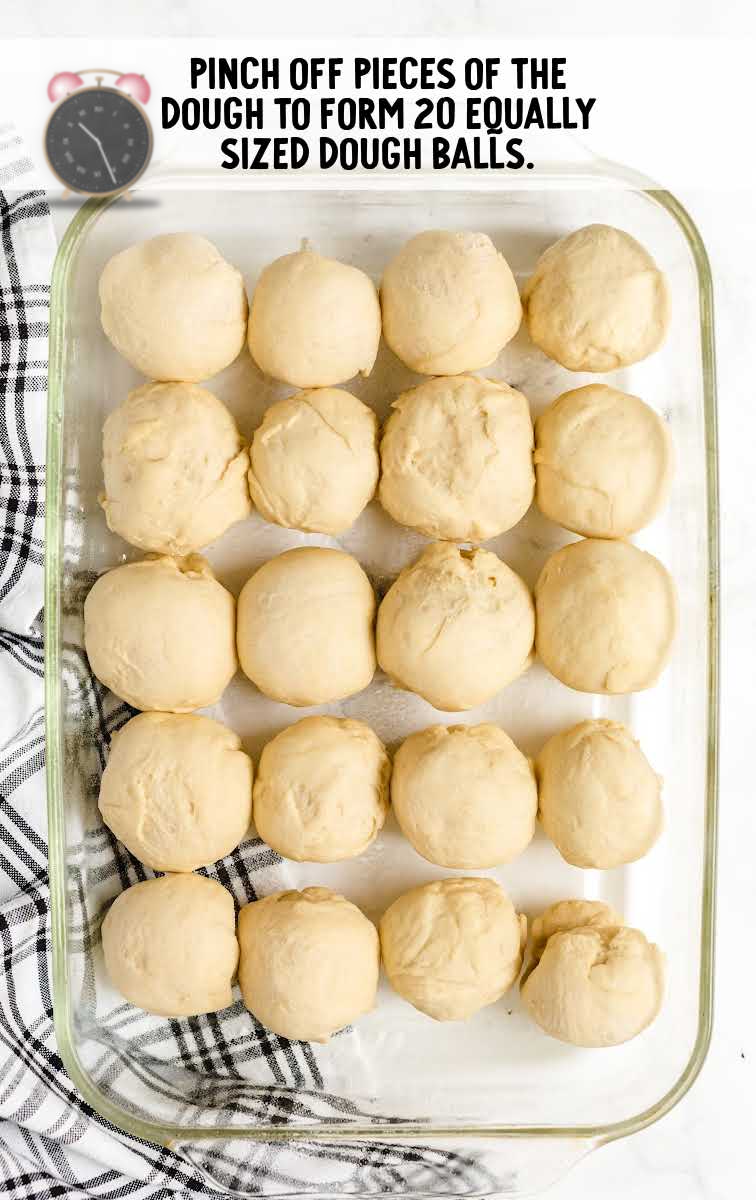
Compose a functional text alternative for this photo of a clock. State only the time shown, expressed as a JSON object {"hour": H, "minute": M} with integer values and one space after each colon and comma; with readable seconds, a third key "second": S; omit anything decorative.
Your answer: {"hour": 10, "minute": 26}
